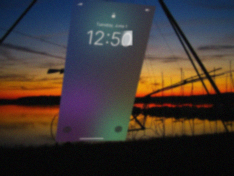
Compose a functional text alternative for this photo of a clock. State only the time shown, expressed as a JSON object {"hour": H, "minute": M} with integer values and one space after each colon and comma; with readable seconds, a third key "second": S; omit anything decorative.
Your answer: {"hour": 12, "minute": 50}
